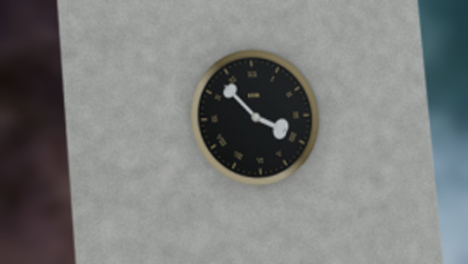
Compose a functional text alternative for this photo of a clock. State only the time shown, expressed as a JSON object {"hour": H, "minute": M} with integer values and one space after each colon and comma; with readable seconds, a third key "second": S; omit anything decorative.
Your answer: {"hour": 3, "minute": 53}
